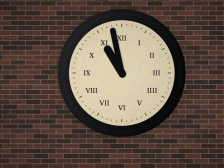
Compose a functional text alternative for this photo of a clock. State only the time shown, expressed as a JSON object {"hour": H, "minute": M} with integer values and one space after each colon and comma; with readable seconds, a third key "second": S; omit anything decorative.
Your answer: {"hour": 10, "minute": 58}
